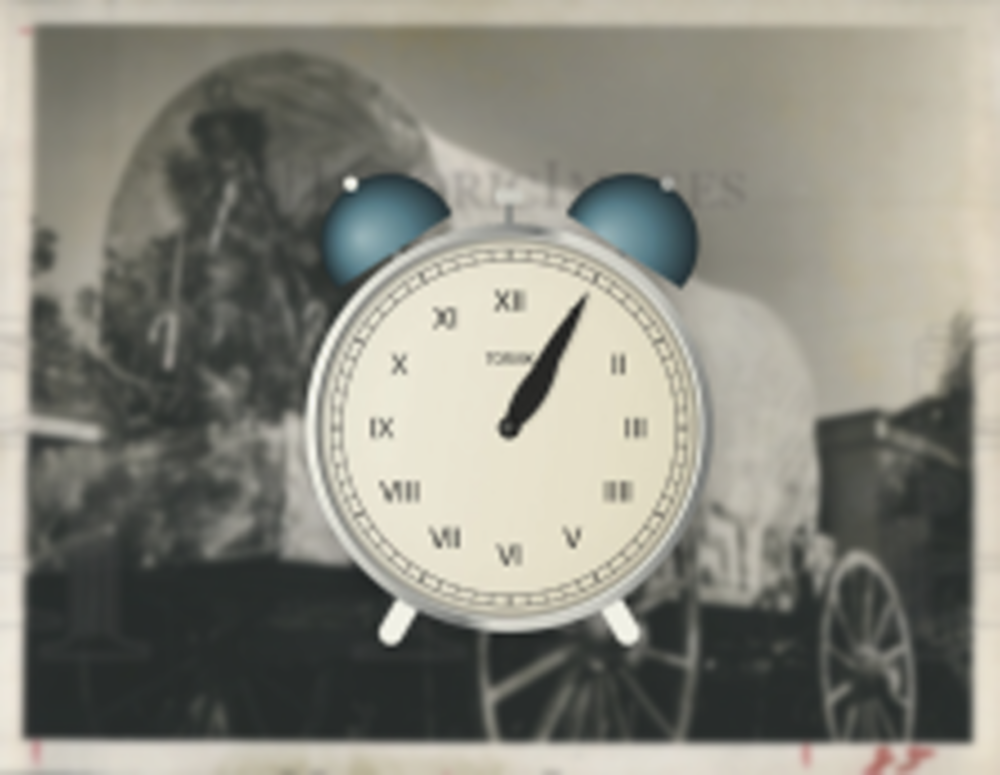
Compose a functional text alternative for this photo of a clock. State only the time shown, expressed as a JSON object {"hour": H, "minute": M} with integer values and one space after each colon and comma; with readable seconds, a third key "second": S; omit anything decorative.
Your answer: {"hour": 1, "minute": 5}
